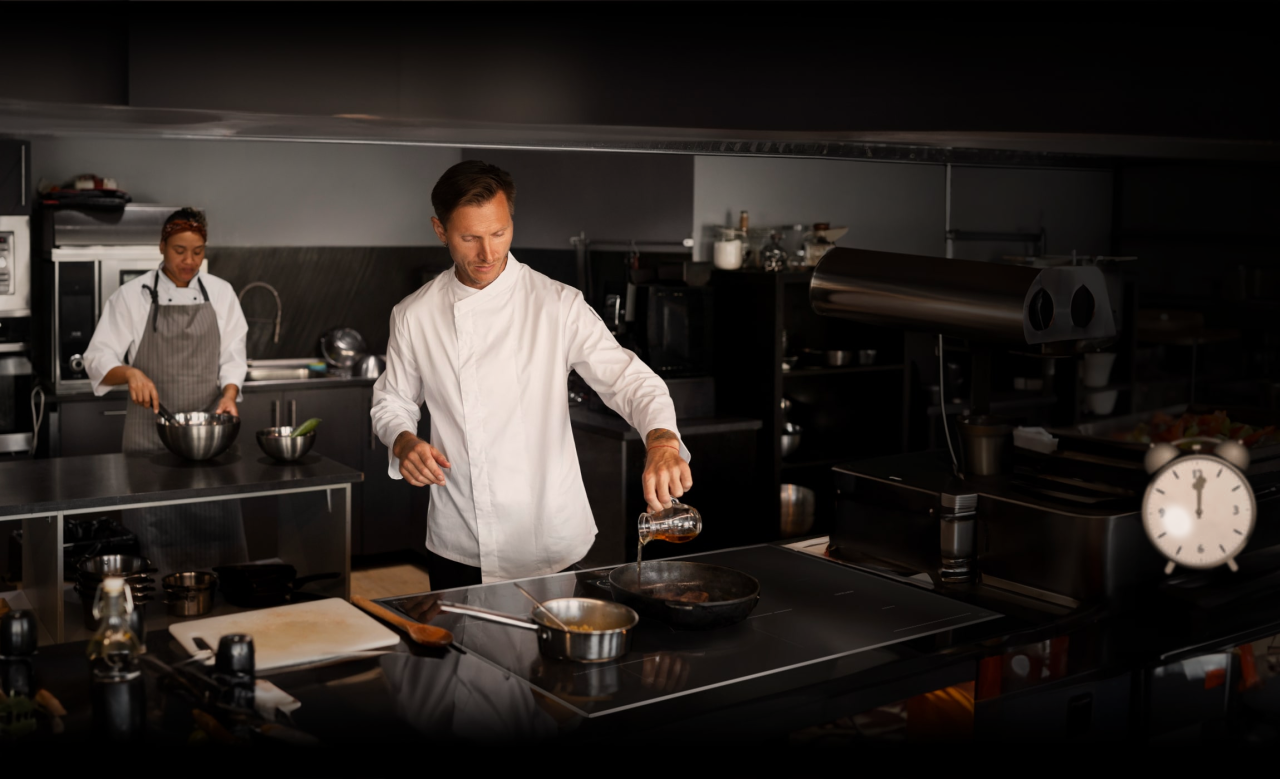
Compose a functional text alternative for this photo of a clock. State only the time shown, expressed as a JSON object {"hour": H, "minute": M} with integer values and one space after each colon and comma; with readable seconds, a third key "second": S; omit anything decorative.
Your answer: {"hour": 12, "minute": 1}
